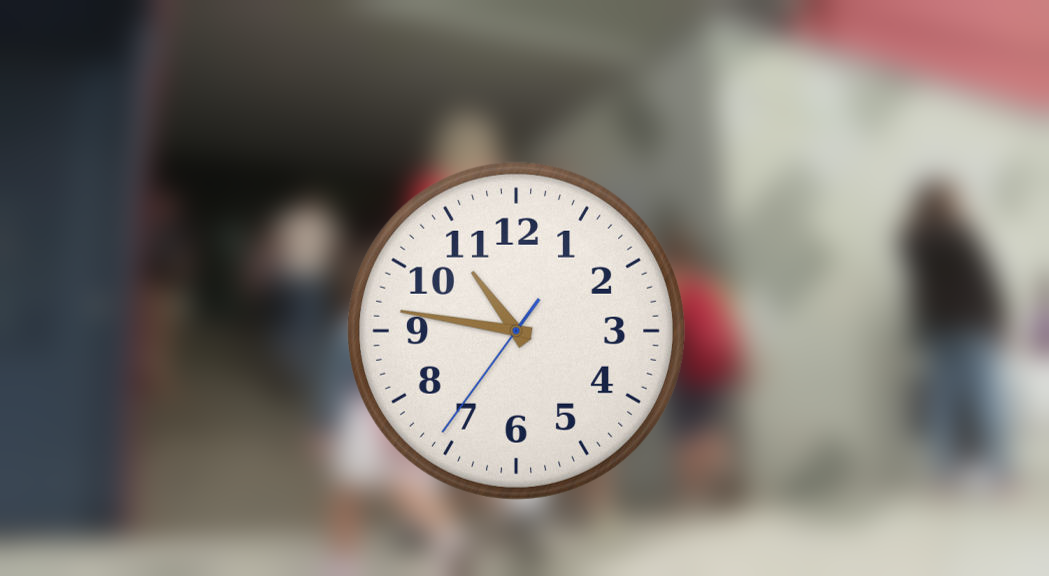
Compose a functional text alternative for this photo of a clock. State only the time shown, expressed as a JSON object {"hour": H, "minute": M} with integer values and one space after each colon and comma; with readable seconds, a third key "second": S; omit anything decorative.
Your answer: {"hour": 10, "minute": 46, "second": 36}
